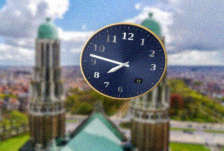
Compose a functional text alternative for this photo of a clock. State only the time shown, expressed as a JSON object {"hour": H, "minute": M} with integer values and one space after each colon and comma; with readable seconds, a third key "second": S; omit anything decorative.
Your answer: {"hour": 7, "minute": 47}
